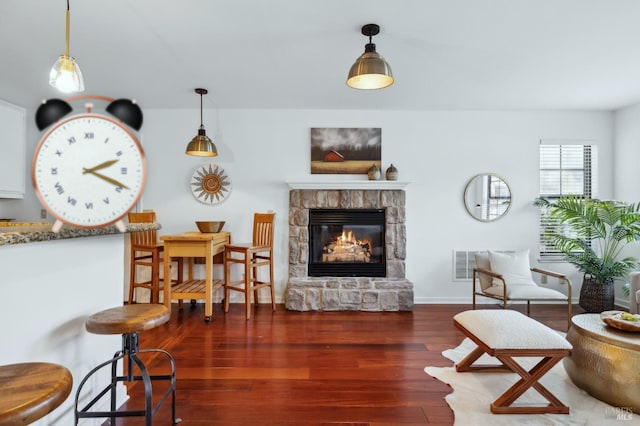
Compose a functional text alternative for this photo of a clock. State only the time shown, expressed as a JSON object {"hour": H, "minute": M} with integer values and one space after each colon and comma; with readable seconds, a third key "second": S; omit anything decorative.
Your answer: {"hour": 2, "minute": 19}
